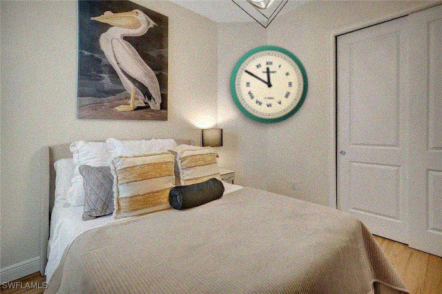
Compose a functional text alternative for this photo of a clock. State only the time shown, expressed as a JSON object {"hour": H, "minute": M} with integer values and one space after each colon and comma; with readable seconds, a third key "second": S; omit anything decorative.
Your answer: {"hour": 11, "minute": 50}
